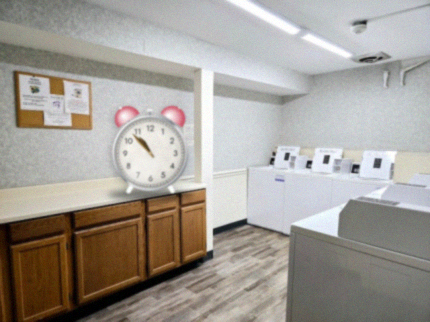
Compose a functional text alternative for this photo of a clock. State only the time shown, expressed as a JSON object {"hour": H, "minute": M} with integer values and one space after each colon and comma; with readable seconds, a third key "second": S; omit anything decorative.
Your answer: {"hour": 10, "minute": 53}
